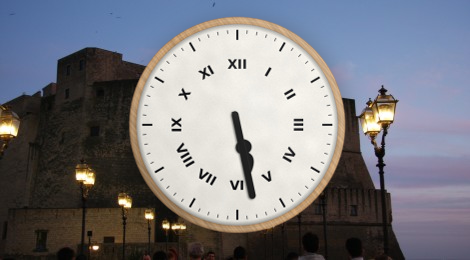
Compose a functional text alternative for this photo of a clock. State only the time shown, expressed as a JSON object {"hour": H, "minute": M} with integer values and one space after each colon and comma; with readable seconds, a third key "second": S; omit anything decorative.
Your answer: {"hour": 5, "minute": 28}
